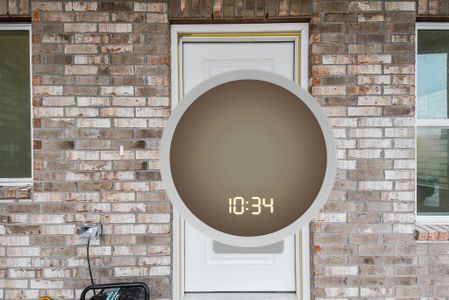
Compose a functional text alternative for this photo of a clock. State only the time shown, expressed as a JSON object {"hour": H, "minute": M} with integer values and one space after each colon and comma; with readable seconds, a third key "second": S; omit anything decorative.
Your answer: {"hour": 10, "minute": 34}
